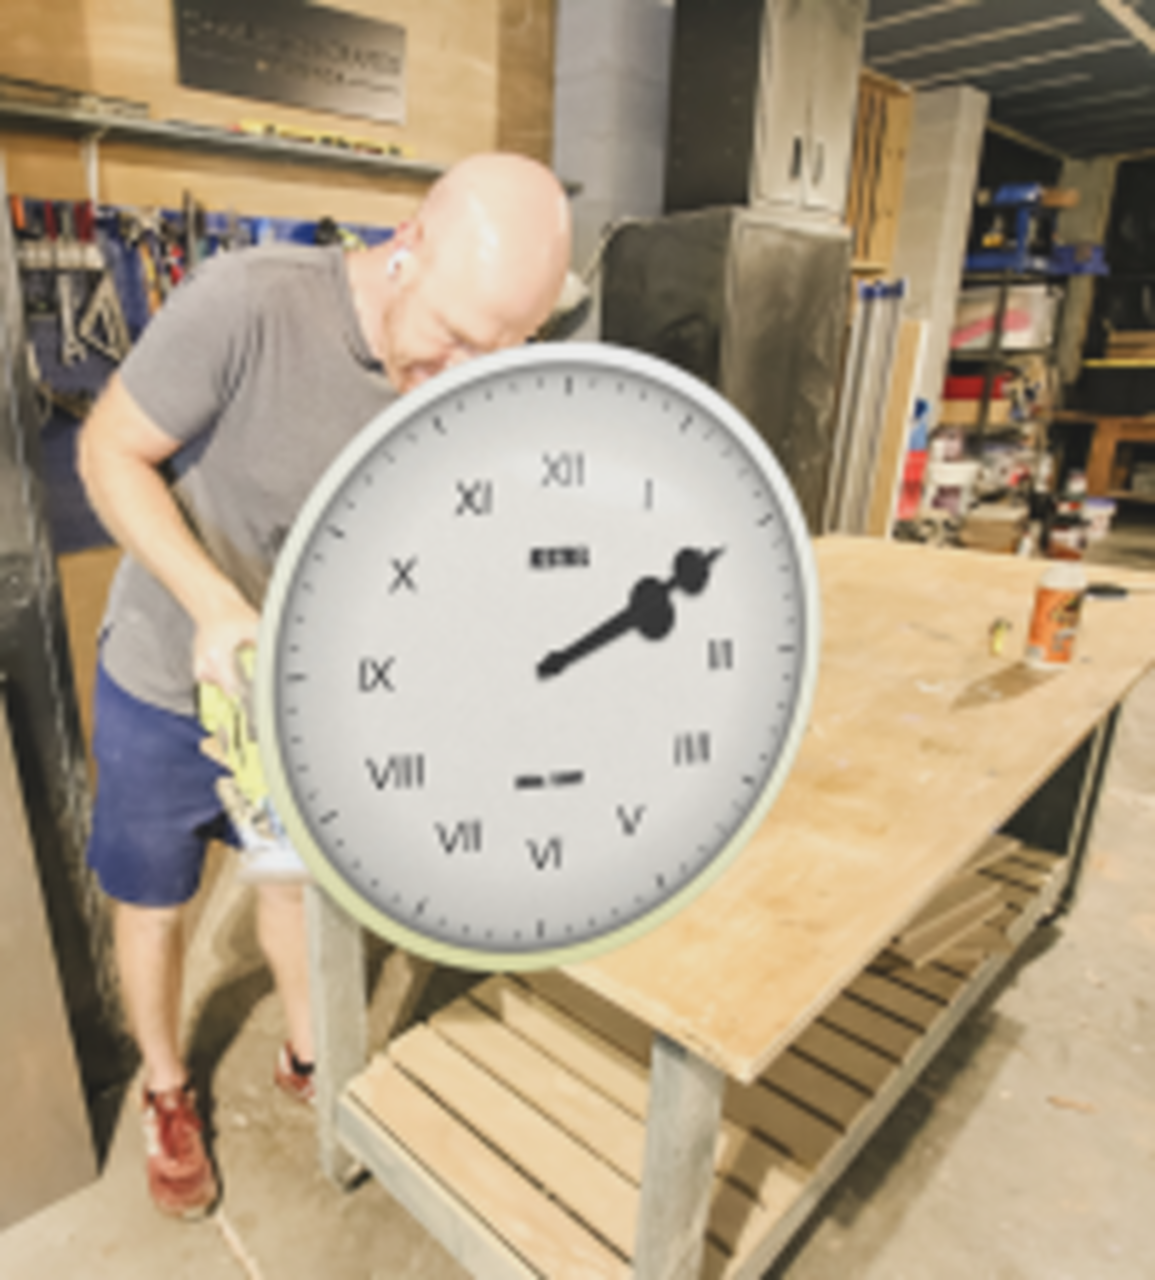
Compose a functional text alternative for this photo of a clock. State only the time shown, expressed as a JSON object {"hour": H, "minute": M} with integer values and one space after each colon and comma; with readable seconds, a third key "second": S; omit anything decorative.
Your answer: {"hour": 2, "minute": 10}
